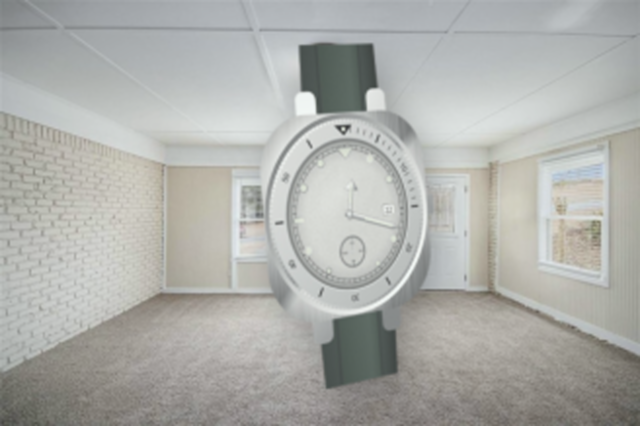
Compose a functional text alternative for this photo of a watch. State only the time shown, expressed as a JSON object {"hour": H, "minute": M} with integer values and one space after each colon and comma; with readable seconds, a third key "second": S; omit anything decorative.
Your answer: {"hour": 12, "minute": 18}
